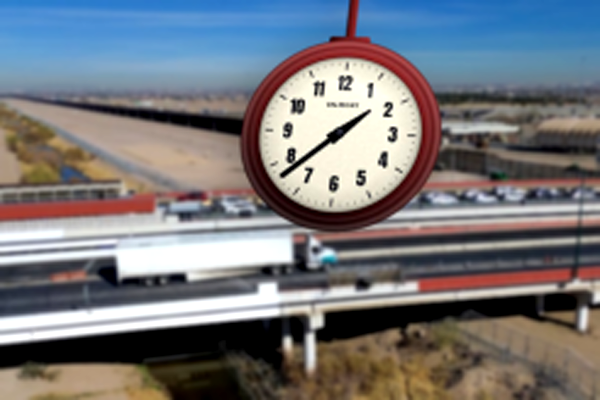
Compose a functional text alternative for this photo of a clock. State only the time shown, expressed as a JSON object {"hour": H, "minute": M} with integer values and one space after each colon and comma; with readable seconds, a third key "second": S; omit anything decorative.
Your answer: {"hour": 1, "minute": 38}
